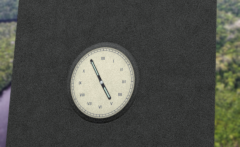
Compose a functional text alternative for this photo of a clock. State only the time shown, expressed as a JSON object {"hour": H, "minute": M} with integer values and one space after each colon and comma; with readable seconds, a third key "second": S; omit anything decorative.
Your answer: {"hour": 4, "minute": 55}
